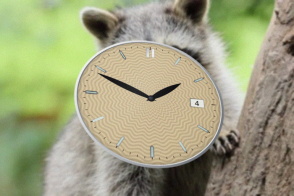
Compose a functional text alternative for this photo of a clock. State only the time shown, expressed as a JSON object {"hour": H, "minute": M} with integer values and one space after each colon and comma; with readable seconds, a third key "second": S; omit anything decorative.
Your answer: {"hour": 1, "minute": 49}
